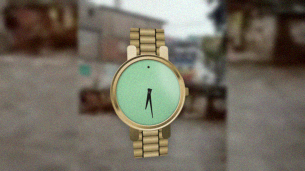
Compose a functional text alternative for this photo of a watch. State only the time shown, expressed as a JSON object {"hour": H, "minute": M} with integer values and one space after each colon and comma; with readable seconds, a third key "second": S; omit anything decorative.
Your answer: {"hour": 6, "minute": 29}
